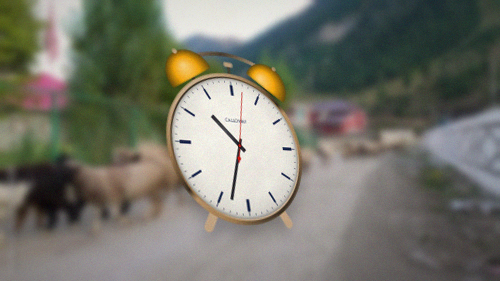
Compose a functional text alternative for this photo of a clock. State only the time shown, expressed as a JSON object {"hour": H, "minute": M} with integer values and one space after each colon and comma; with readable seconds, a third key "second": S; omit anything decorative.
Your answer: {"hour": 10, "minute": 33, "second": 2}
